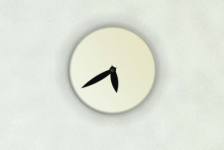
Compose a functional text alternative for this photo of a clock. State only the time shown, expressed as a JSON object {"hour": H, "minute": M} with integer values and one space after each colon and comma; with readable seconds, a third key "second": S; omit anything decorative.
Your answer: {"hour": 5, "minute": 40}
